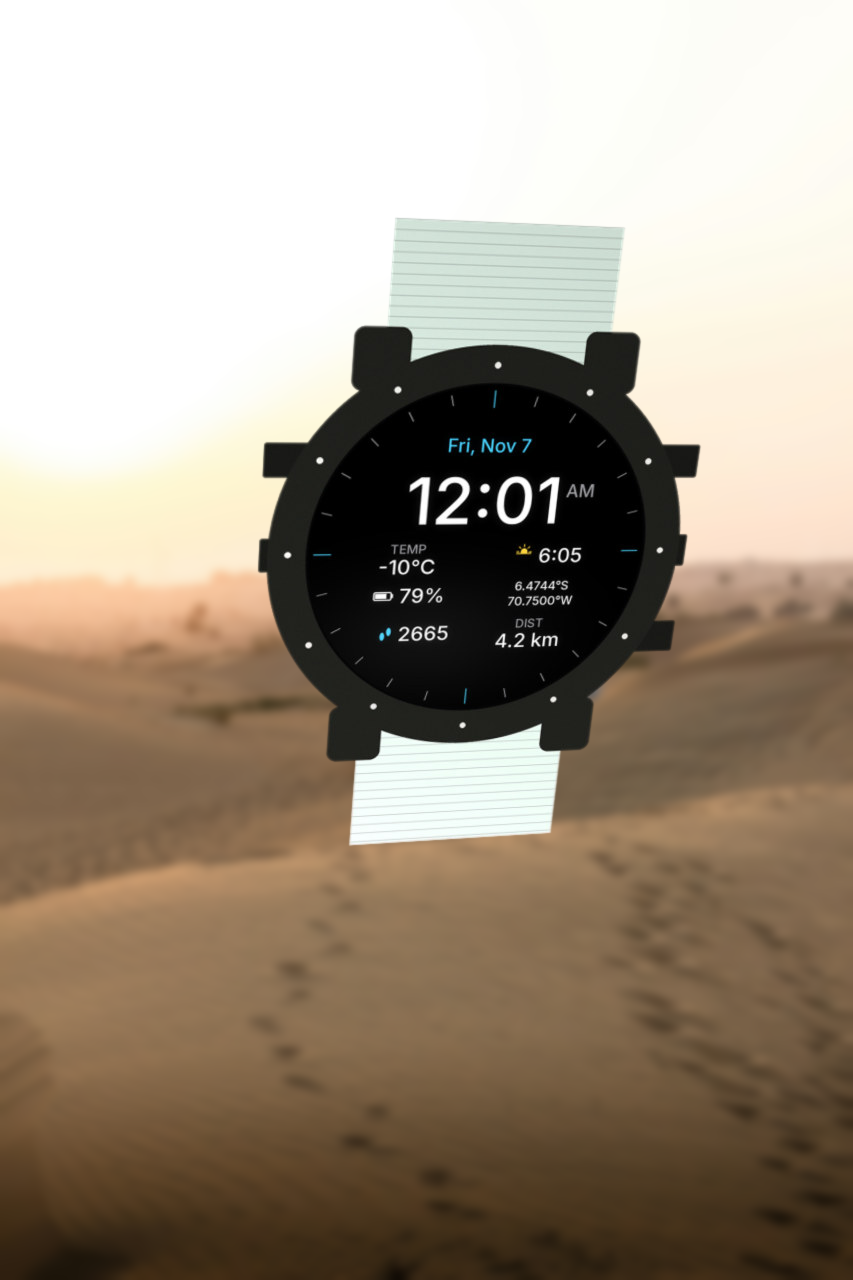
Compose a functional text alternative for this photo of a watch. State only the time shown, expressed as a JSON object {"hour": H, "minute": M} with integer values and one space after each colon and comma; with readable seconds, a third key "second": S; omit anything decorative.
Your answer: {"hour": 12, "minute": 1}
